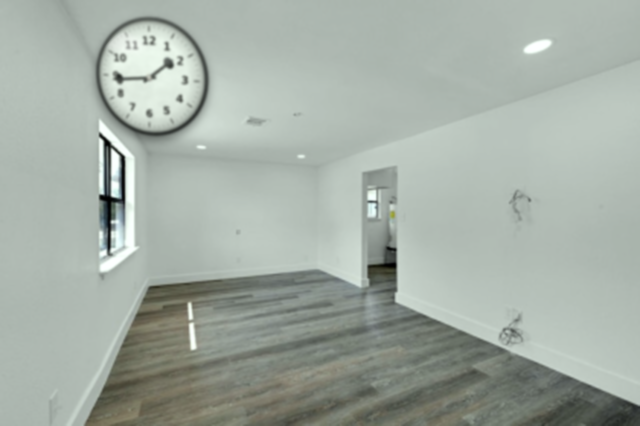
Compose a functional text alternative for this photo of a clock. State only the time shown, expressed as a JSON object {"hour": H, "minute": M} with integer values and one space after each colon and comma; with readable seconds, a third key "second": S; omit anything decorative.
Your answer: {"hour": 1, "minute": 44}
